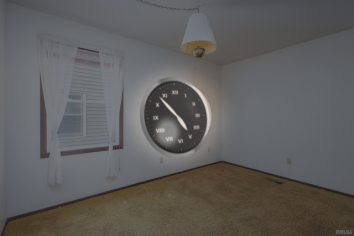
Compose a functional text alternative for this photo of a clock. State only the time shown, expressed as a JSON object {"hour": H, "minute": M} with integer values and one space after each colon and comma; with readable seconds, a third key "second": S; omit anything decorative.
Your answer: {"hour": 4, "minute": 53}
